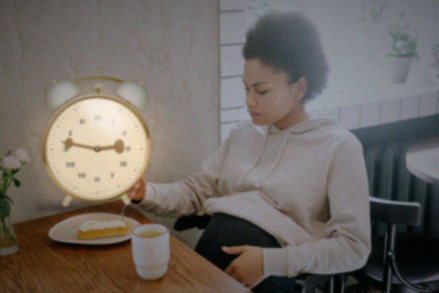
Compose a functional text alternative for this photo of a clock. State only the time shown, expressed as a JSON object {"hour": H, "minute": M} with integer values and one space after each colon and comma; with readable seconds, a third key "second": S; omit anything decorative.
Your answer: {"hour": 2, "minute": 47}
